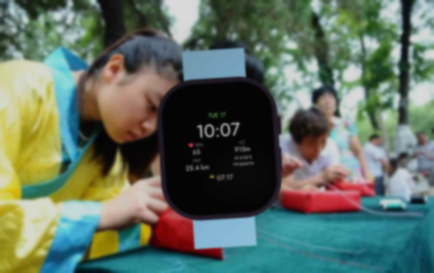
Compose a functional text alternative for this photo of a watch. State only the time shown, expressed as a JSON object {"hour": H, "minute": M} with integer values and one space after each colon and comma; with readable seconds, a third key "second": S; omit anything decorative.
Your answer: {"hour": 10, "minute": 7}
